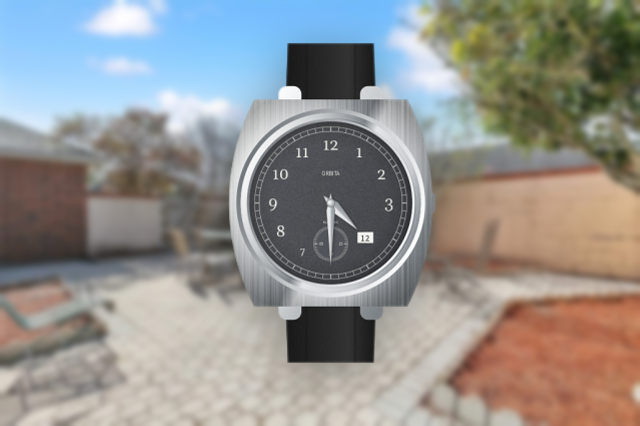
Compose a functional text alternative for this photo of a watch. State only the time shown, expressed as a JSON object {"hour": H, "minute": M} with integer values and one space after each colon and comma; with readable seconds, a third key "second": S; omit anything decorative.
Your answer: {"hour": 4, "minute": 30}
